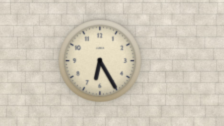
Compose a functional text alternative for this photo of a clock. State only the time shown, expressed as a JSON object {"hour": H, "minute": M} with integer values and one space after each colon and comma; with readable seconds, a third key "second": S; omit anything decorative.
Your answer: {"hour": 6, "minute": 25}
